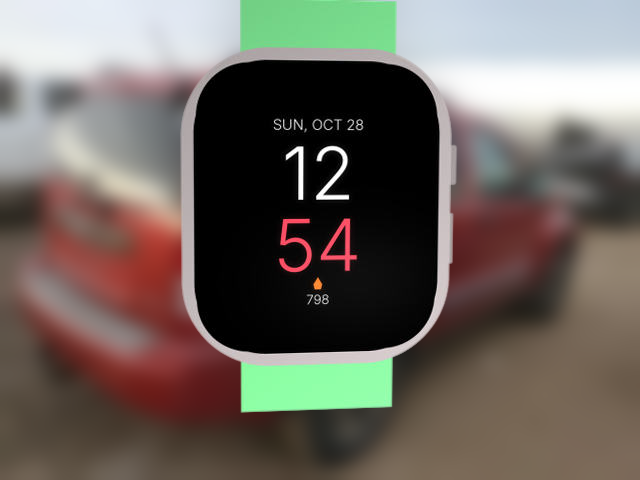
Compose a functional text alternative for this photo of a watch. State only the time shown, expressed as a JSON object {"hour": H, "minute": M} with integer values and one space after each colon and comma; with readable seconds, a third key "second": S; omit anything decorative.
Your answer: {"hour": 12, "minute": 54}
